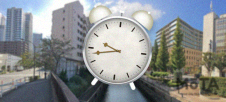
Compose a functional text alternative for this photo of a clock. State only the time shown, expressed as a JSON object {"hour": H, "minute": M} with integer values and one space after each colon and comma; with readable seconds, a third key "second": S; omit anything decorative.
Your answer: {"hour": 9, "minute": 43}
